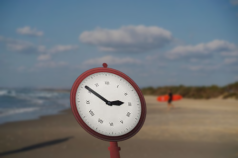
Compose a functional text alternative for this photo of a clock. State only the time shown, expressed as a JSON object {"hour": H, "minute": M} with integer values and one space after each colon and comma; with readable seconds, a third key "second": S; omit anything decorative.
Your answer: {"hour": 2, "minute": 51}
